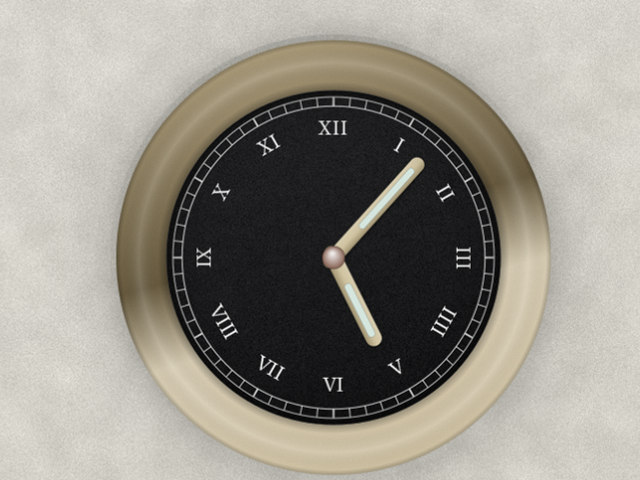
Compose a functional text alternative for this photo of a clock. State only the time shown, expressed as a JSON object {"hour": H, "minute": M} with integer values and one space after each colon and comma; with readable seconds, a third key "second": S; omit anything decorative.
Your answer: {"hour": 5, "minute": 7}
